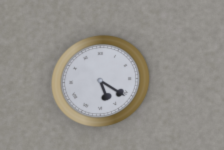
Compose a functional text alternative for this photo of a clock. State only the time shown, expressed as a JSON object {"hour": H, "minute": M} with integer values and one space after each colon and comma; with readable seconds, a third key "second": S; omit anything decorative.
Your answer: {"hour": 5, "minute": 21}
